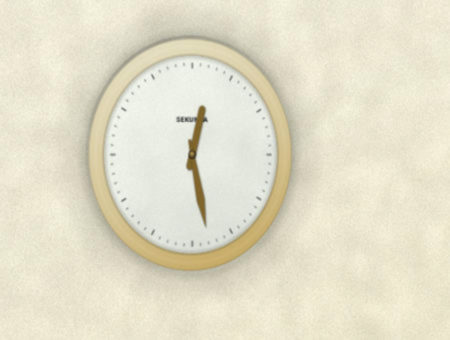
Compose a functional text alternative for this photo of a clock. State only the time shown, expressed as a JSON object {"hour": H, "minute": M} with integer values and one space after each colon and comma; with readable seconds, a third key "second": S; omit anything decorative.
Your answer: {"hour": 12, "minute": 28}
